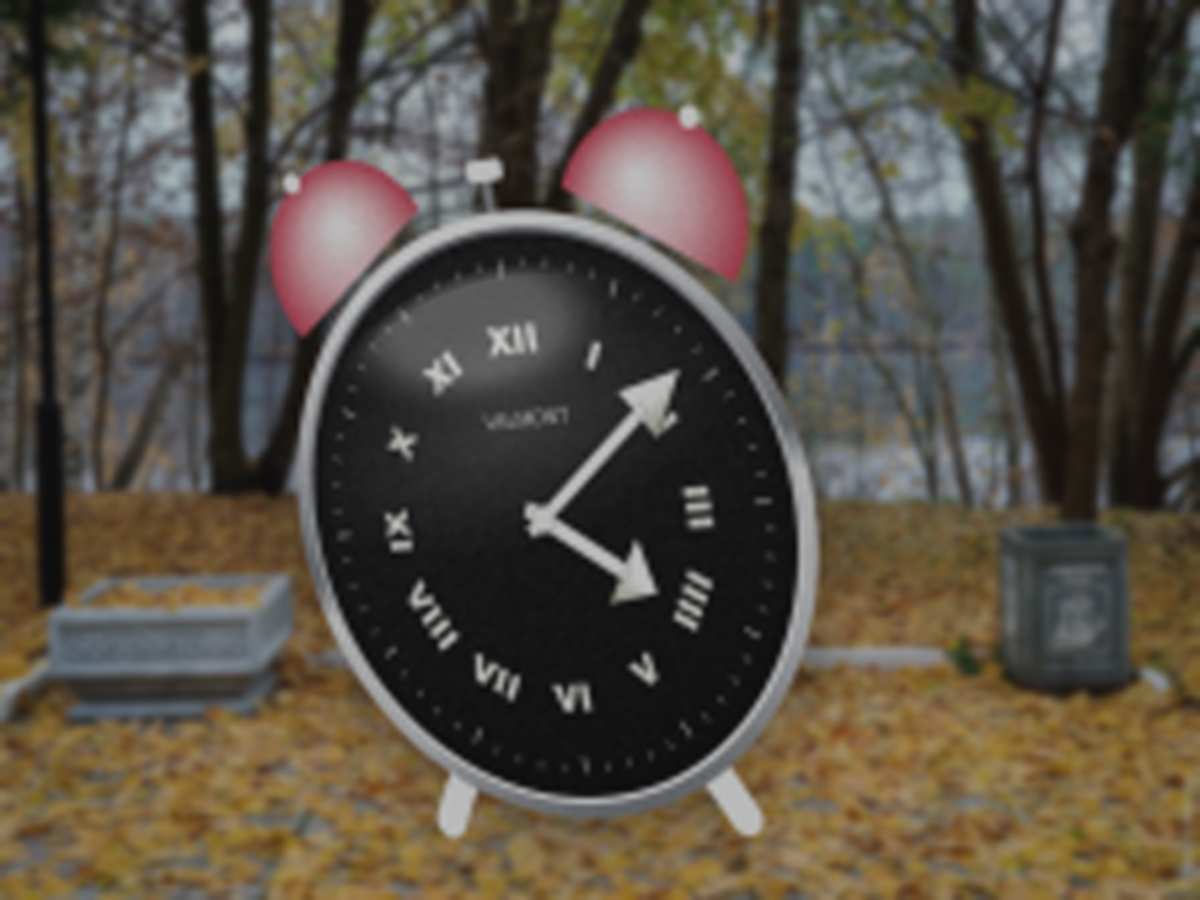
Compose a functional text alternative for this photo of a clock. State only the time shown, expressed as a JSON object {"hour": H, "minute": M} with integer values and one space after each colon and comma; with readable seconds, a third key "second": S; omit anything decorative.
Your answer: {"hour": 4, "minute": 9}
